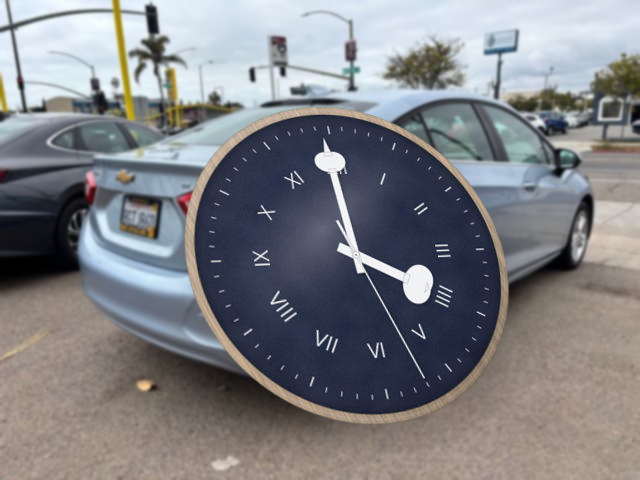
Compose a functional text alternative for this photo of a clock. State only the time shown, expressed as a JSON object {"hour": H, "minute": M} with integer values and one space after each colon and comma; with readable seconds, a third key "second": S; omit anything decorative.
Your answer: {"hour": 3, "minute": 59, "second": 27}
